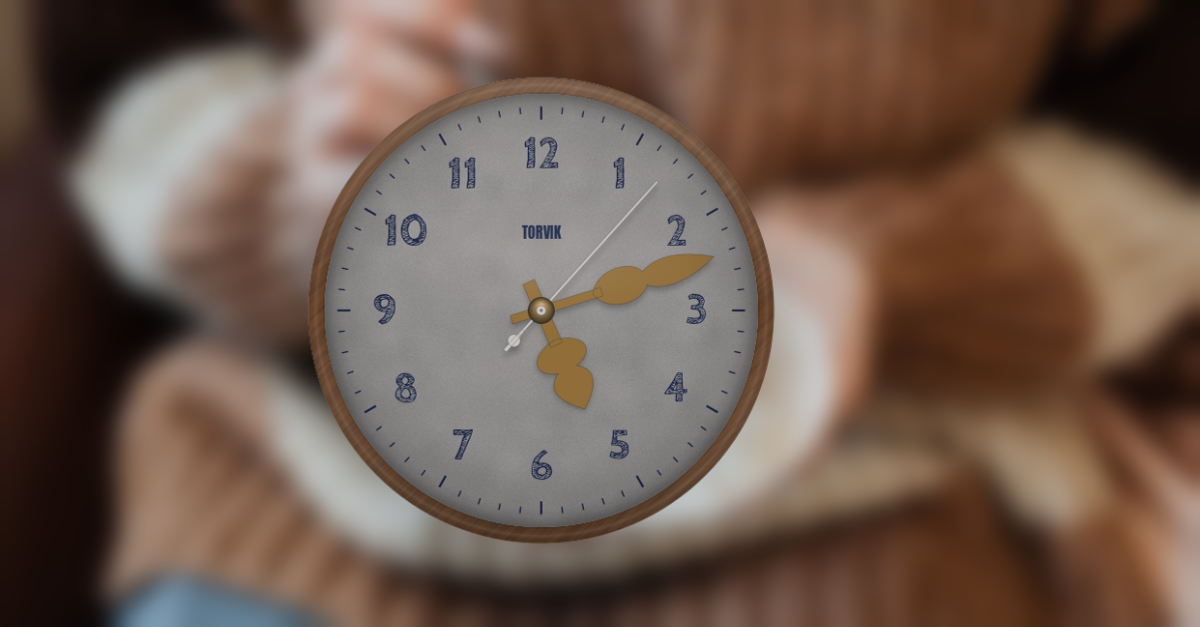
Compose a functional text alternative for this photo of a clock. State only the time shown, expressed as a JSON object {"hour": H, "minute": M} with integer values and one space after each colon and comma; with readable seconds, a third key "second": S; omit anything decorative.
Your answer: {"hour": 5, "minute": 12, "second": 7}
